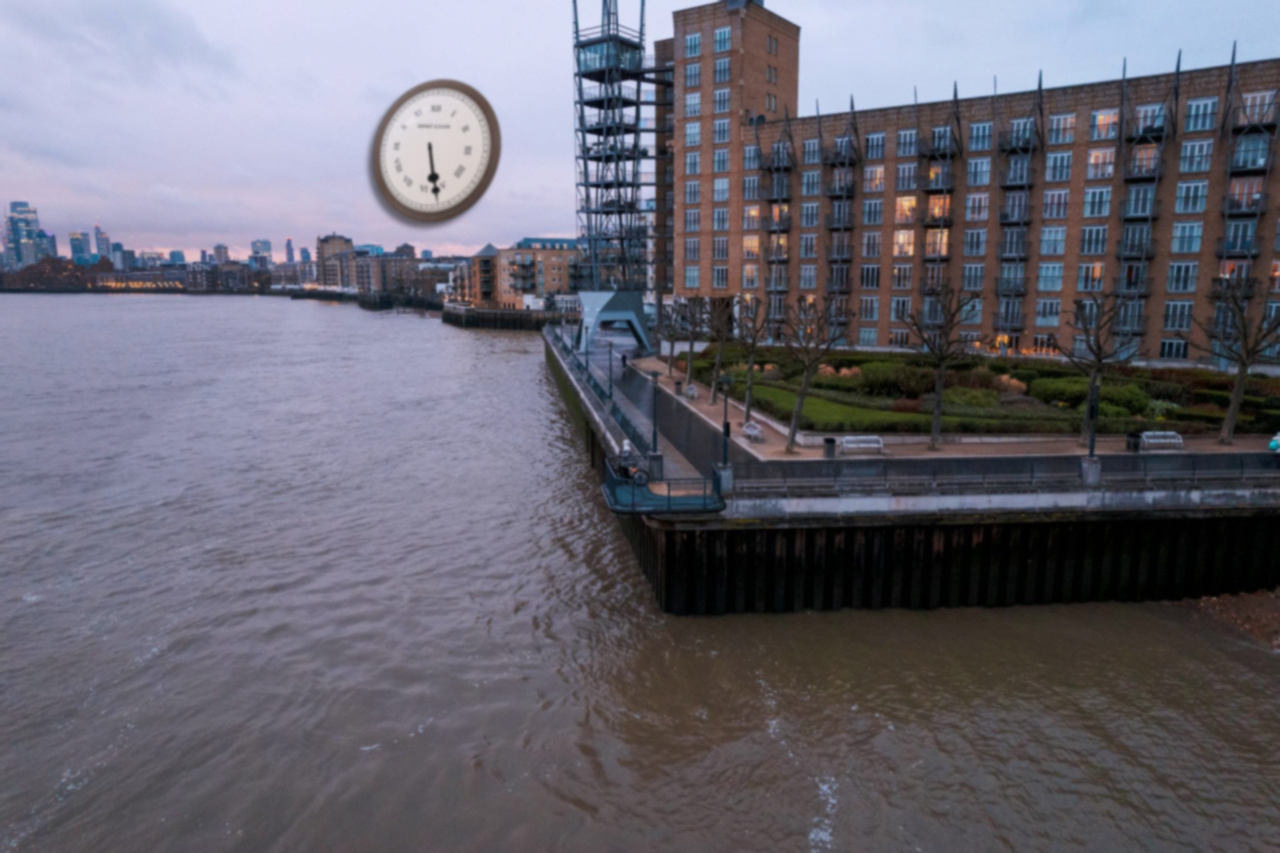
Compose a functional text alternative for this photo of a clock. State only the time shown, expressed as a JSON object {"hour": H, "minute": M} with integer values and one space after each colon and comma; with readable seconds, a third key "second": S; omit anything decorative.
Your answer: {"hour": 5, "minute": 27}
